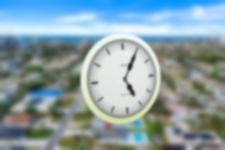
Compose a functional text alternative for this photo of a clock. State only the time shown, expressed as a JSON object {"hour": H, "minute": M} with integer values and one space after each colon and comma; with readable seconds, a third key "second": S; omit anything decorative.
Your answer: {"hour": 5, "minute": 5}
